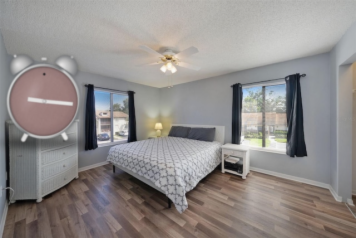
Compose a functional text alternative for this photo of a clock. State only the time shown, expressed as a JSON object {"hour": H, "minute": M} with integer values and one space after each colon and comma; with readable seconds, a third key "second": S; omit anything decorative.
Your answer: {"hour": 9, "minute": 16}
